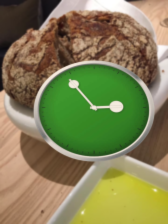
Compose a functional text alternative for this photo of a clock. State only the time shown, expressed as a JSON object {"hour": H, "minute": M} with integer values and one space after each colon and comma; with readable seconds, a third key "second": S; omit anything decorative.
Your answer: {"hour": 2, "minute": 54}
